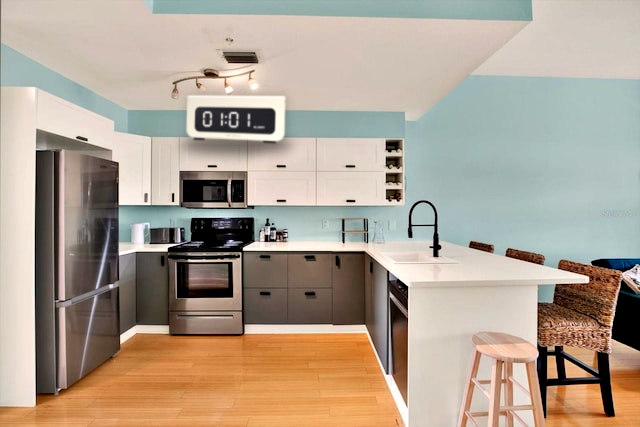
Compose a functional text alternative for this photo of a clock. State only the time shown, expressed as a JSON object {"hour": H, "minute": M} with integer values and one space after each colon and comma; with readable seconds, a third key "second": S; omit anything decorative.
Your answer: {"hour": 1, "minute": 1}
